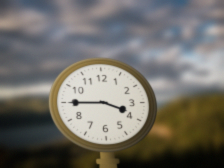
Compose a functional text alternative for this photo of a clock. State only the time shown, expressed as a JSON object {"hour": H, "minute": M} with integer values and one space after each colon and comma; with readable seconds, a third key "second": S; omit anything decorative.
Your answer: {"hour": 3, "minute": 45}
